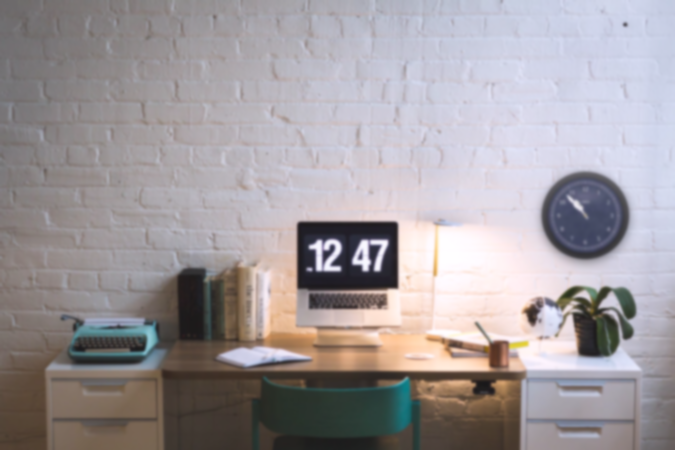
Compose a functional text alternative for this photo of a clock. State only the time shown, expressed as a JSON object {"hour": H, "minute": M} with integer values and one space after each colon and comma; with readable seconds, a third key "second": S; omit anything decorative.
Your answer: {"hour": 10, "minute": 53}
